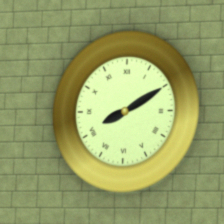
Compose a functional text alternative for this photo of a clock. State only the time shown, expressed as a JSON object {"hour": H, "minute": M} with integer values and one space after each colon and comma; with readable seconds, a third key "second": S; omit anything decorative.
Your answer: {"hour": 8, "minute": 10}
